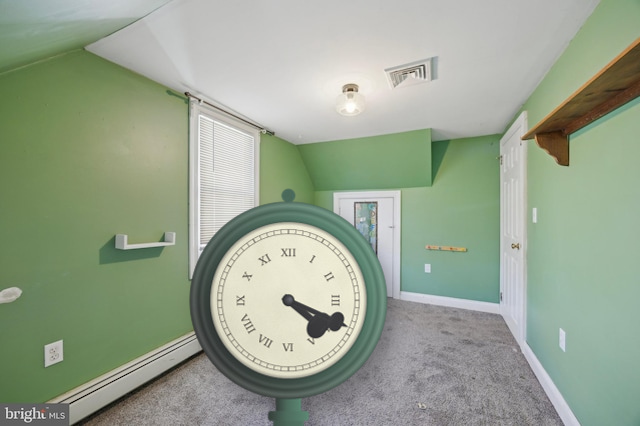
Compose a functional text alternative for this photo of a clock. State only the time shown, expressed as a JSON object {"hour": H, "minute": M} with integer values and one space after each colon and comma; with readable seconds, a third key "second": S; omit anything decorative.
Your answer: {"hour": 4, "minute": 19}
